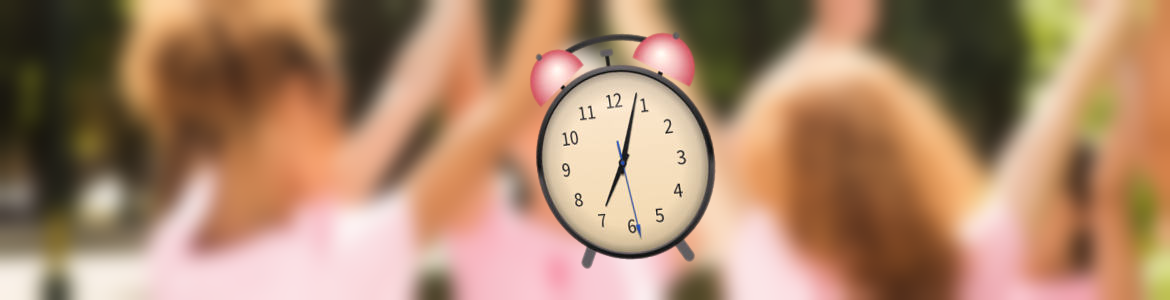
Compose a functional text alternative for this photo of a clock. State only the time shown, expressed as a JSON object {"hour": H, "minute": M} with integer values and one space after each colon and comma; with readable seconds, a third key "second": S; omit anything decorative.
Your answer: {"hour": 7, "minute": 3, "second": 29}
